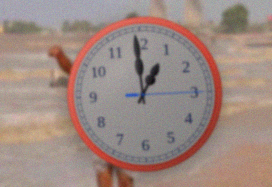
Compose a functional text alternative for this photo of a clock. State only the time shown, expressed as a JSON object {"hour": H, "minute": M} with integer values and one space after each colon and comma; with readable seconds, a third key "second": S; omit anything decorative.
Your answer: {"hour": 12, "minute": 59, "second": 15}
